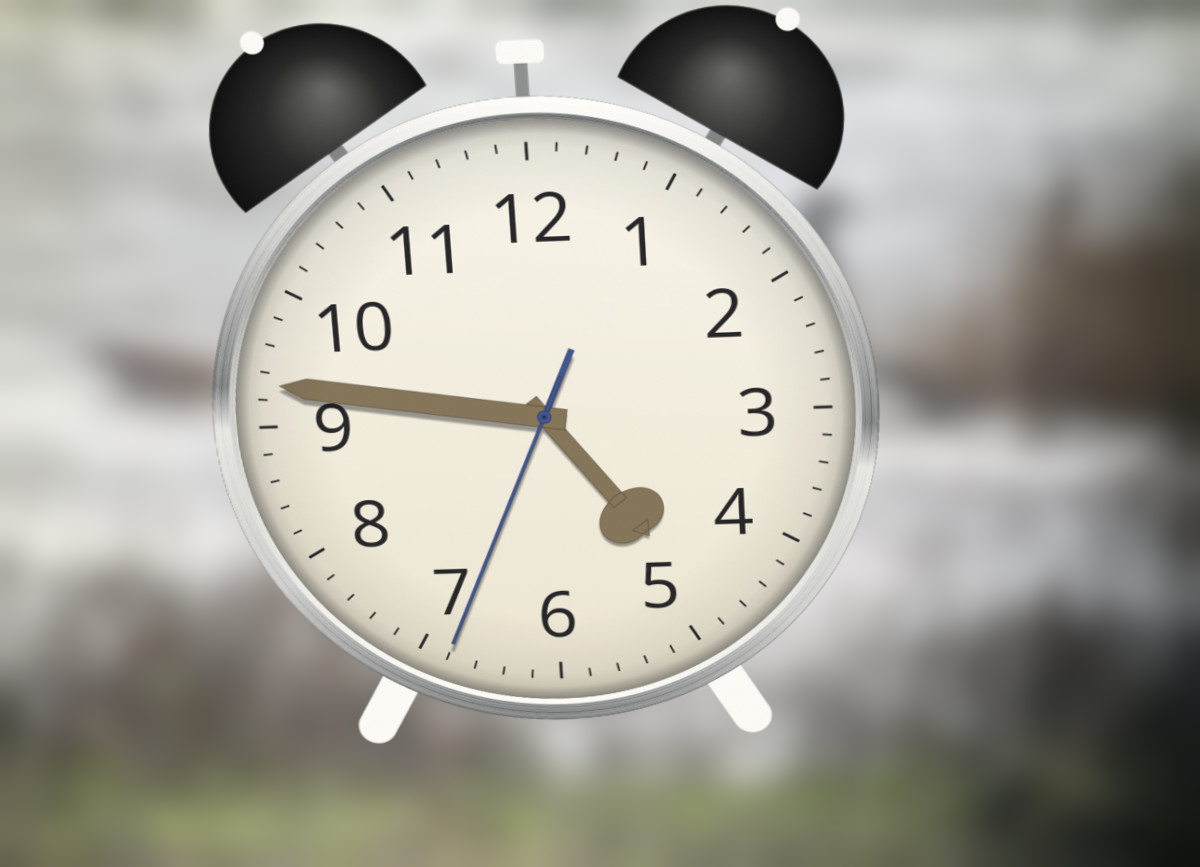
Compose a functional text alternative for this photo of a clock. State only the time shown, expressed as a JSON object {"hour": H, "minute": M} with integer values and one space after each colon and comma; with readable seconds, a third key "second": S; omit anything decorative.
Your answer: {"hour": 4, "minute": 46, "second": 34}
